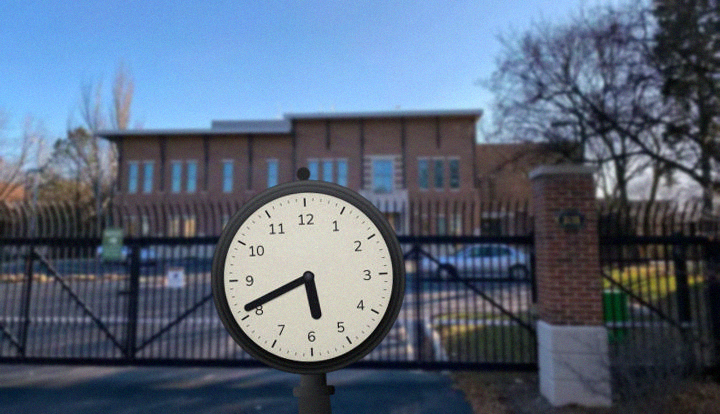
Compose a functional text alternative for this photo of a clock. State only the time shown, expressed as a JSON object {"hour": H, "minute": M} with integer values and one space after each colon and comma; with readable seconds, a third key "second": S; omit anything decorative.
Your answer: {"hour": 5, "minute": 41}
